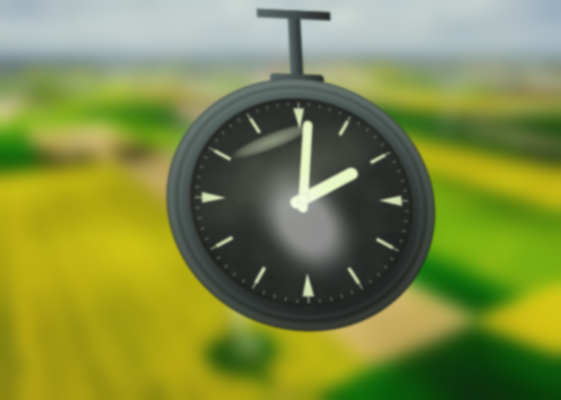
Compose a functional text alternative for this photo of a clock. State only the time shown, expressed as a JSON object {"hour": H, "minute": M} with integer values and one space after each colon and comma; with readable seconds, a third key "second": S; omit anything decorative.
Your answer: {"hour": 2, "minute": 1}
